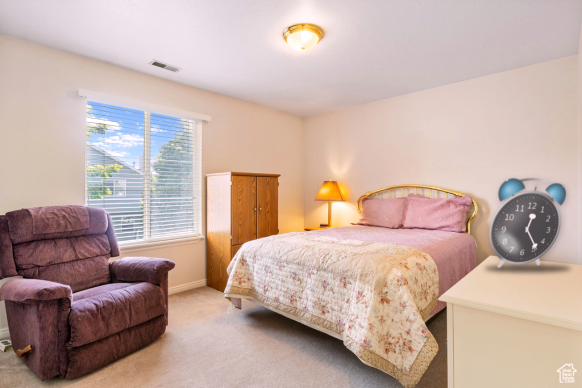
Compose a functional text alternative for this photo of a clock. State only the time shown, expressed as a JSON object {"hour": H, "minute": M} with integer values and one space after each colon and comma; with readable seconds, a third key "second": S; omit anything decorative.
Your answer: {"hour": 12, "minute": 24}
